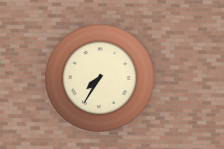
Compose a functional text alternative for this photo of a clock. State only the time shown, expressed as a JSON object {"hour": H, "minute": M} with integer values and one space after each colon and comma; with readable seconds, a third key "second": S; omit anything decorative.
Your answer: {"hour": 7, "minute": 35}
